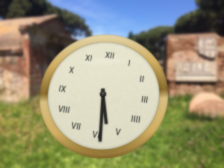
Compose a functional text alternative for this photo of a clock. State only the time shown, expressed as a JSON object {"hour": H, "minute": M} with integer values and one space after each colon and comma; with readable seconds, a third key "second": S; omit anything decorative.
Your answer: {"hour": 5, "minute": 29}
